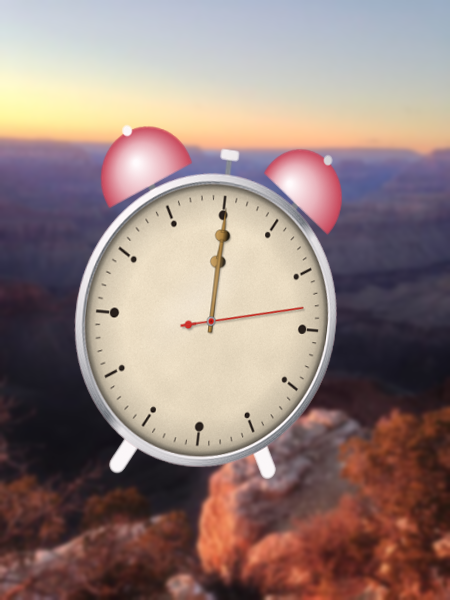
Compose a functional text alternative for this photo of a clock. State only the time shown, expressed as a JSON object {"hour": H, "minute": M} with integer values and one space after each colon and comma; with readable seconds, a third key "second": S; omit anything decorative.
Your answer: {"hour": 12, "minute": 0, "second": 13}
